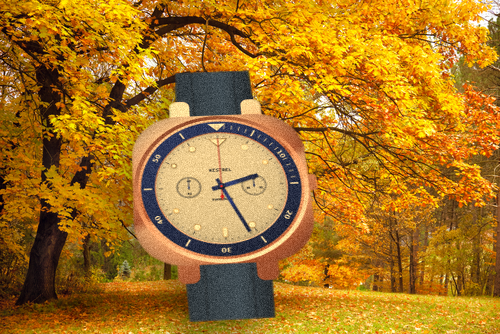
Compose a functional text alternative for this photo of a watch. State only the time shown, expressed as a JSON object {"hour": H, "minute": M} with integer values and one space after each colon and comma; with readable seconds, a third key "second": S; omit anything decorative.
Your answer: {"hour": 2, "minute": 26}
